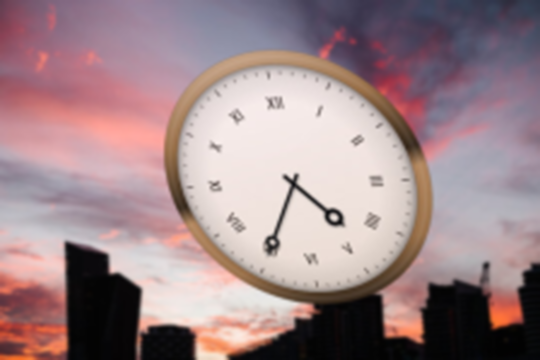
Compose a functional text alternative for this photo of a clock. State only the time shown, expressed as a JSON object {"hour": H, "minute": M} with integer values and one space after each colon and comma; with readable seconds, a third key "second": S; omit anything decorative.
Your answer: {"hour": 4, "minute": 35}
